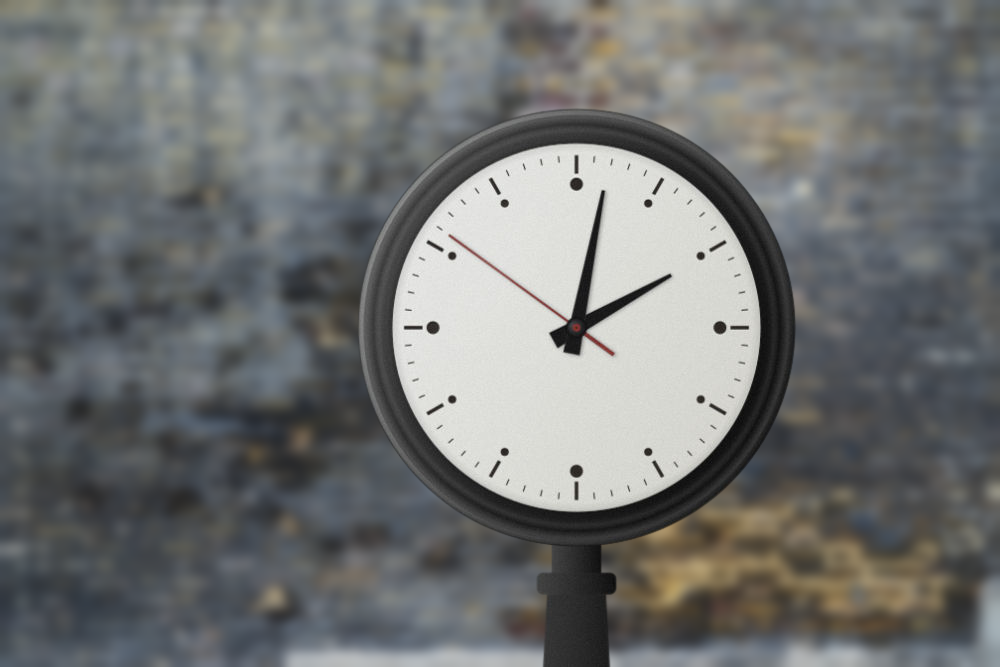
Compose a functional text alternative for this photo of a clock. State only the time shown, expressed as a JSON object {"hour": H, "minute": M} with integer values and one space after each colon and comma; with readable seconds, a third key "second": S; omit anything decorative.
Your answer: {"hour": 2, "minute": 1, "second": 51}
